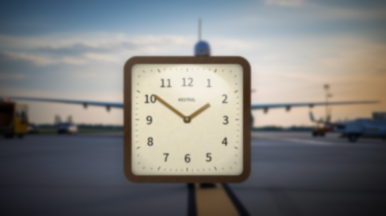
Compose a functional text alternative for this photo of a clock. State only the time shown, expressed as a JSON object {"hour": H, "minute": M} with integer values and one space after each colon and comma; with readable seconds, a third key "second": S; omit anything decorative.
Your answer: {"hour": 1, "minute": 51}
